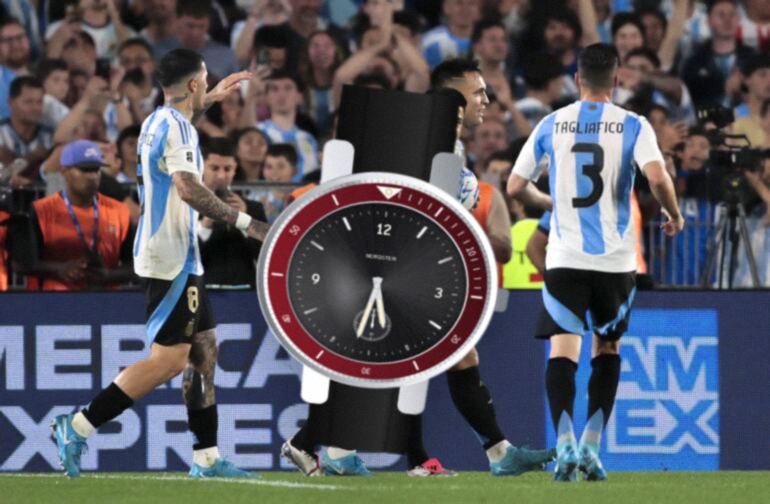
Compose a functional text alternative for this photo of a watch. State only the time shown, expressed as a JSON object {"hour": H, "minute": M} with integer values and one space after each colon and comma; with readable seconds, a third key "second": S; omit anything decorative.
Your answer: {"hour": 5, "minute": 32}
